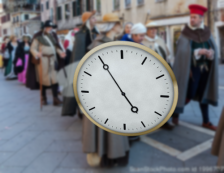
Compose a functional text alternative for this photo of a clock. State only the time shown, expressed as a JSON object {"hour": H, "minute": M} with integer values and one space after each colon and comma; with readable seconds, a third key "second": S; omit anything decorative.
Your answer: {"hour": 4, "minute": 55}
